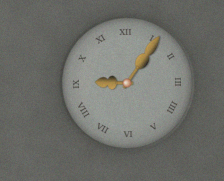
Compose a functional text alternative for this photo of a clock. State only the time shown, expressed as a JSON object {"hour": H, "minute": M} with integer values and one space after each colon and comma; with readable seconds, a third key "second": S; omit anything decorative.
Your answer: {"hour": 9, "minute": 6}
